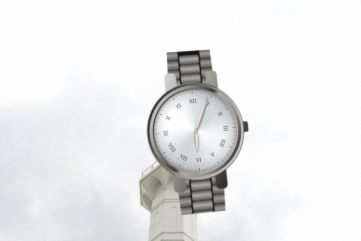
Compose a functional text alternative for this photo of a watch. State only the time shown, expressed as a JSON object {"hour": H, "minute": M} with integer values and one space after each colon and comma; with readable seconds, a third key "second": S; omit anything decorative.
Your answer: {"hour": 6, "minute": 4}
